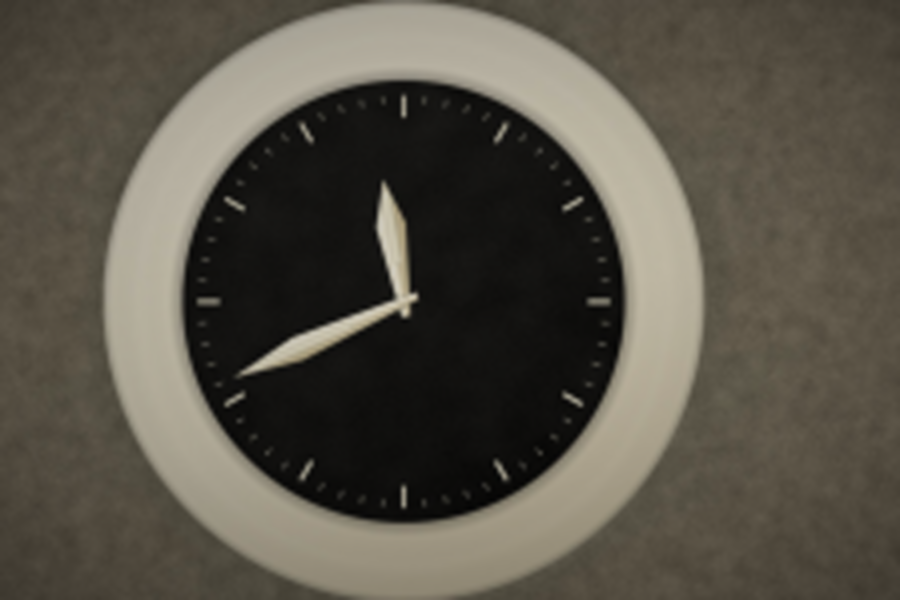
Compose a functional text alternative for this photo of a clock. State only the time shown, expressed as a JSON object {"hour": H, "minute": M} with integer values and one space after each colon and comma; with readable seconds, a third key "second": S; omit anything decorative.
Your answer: {"hour": 11, "minute": 41}
